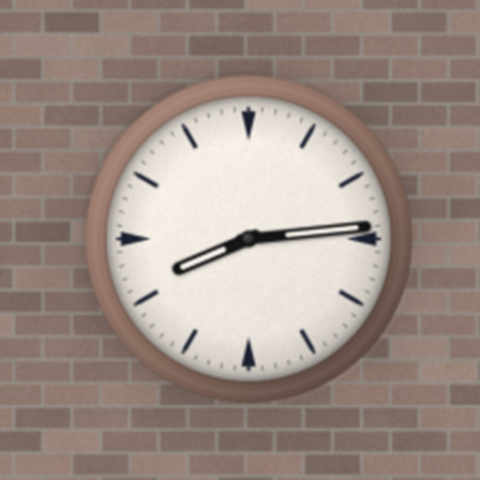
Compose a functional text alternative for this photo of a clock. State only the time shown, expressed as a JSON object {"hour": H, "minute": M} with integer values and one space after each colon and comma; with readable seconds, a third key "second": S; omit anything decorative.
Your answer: {"hour": 8, "minute": 14}
